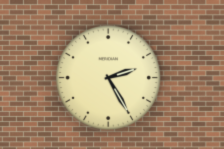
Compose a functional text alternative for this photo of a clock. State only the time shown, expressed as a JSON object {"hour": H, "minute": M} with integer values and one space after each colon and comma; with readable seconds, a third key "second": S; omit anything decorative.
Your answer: {"hour": 2, "minute": 25}
